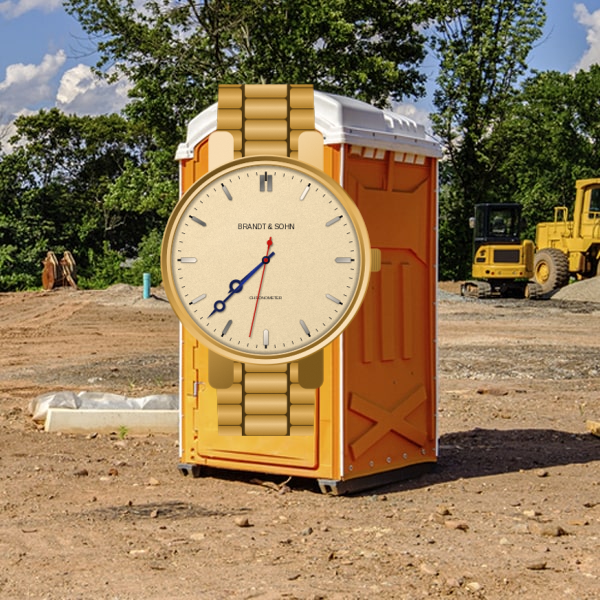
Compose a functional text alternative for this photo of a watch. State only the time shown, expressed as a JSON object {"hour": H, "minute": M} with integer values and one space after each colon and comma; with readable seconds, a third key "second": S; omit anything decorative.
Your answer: {"hour": 7, "minute": 37, "second": 32}
